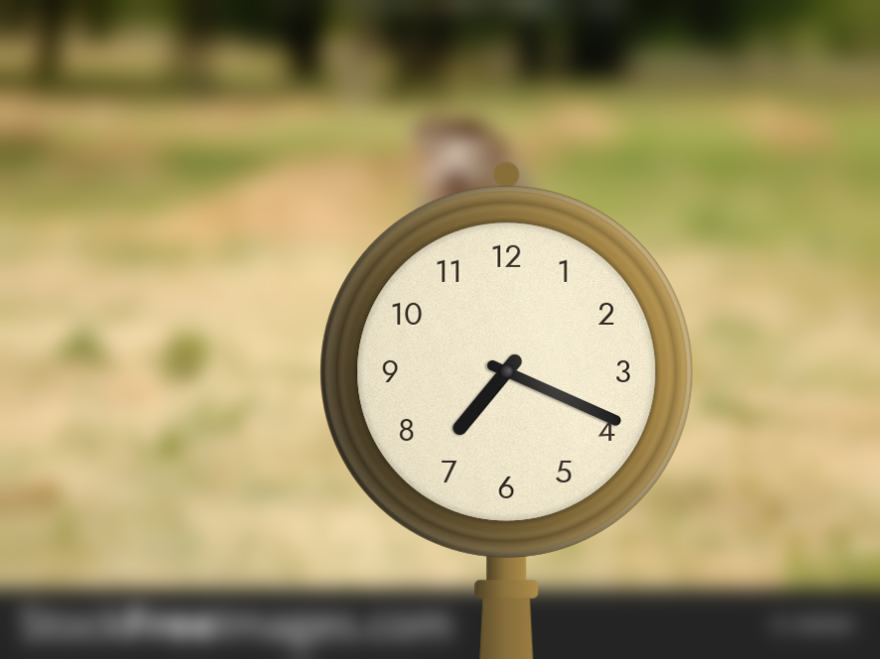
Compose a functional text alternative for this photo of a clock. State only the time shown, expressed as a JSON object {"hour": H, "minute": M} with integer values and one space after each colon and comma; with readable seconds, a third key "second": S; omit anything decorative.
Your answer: {"hour": 7, "minute": 19}
